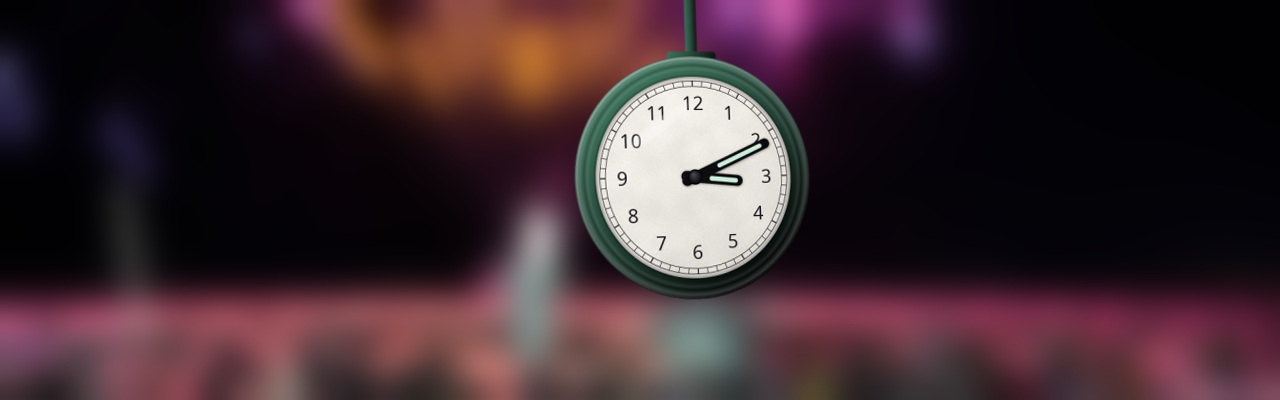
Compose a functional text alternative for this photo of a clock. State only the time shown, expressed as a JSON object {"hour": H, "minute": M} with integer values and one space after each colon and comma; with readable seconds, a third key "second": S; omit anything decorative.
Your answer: {"hour": 3, "minute": 11}
